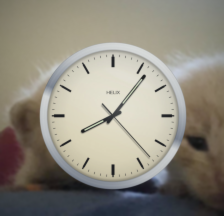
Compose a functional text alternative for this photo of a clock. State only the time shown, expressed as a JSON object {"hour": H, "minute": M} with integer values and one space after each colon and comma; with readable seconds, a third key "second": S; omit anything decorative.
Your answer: {"hour": 8, "minute": 6, "second": 23}
